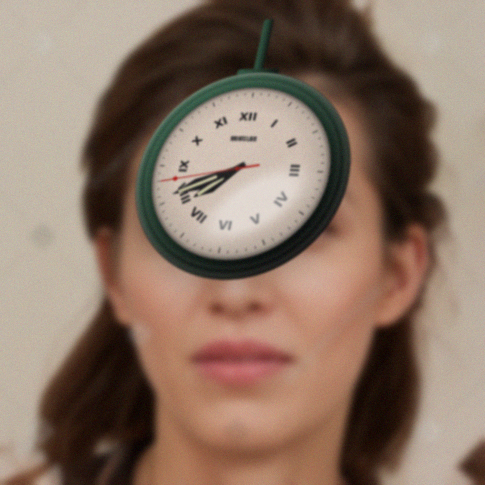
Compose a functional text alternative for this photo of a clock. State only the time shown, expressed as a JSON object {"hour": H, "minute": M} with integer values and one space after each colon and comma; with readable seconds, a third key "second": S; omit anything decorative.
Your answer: {"hour": 7, "minute": 40, "second": 43}
